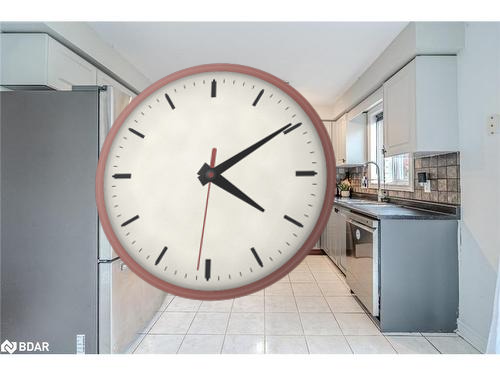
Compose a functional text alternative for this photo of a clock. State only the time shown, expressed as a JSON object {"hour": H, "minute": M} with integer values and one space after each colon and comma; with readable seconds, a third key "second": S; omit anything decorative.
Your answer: {"hour": 4, "minute": 9, "second": 31}
